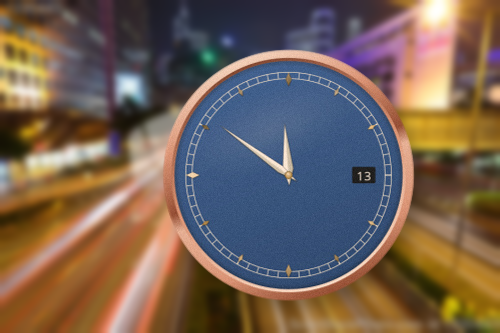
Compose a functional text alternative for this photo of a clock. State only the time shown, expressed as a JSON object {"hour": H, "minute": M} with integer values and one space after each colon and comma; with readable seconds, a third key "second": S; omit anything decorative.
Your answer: {"hour": 11, "minute": 51}
